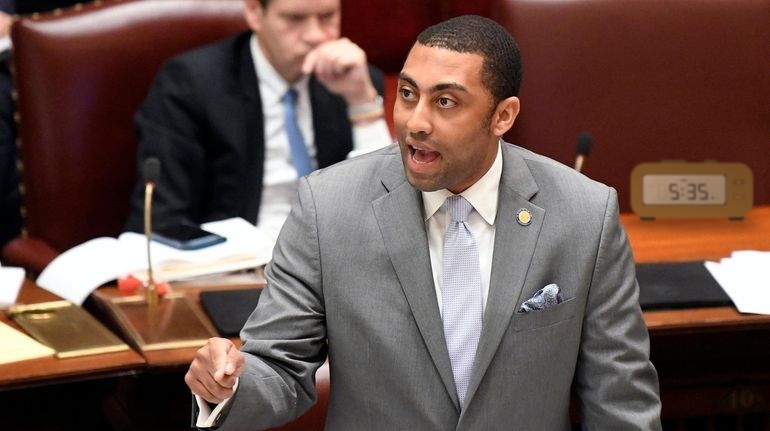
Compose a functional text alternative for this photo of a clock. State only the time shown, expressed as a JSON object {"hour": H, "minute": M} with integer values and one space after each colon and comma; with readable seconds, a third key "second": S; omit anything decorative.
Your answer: {"hour": 5, "minute": 35}
